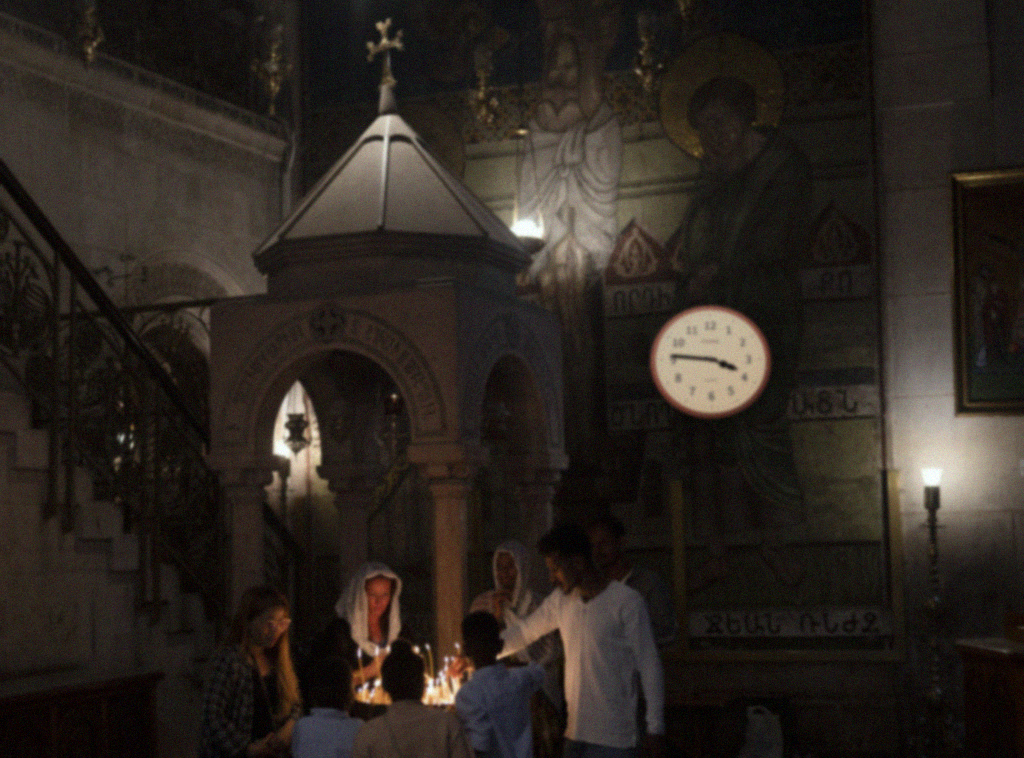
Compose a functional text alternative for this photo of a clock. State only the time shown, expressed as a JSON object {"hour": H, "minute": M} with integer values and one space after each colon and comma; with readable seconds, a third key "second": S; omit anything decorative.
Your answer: {"hour": 3, "minute": 46}
